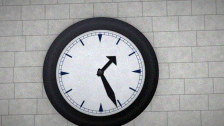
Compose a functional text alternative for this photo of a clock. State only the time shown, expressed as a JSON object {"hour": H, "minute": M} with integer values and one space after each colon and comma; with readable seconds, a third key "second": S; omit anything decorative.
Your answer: {"hour": 1, "minute": 26}
